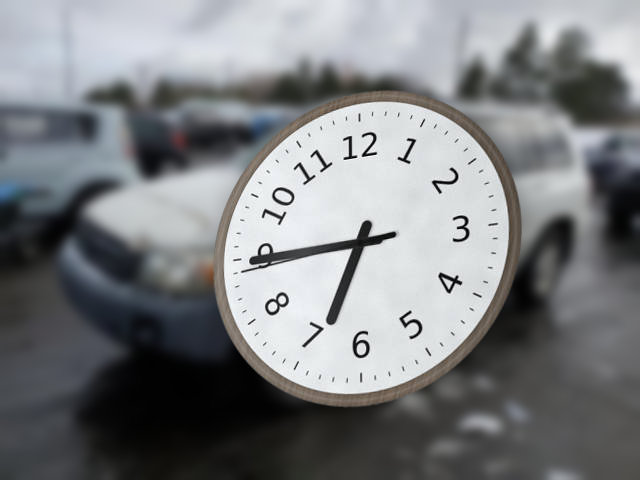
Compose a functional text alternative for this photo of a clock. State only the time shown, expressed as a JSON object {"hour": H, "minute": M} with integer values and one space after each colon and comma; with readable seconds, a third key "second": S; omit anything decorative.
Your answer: {"hour": 6, "minute": 44, "second": 44}
